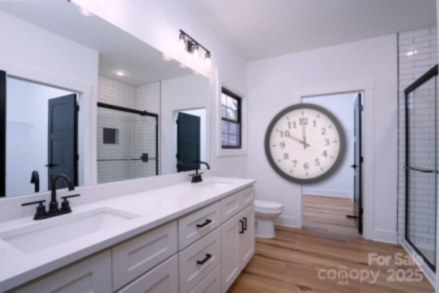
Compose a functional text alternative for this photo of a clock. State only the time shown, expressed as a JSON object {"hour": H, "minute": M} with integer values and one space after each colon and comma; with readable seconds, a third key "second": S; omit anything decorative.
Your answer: {"hour": 10, "minute": 0}
